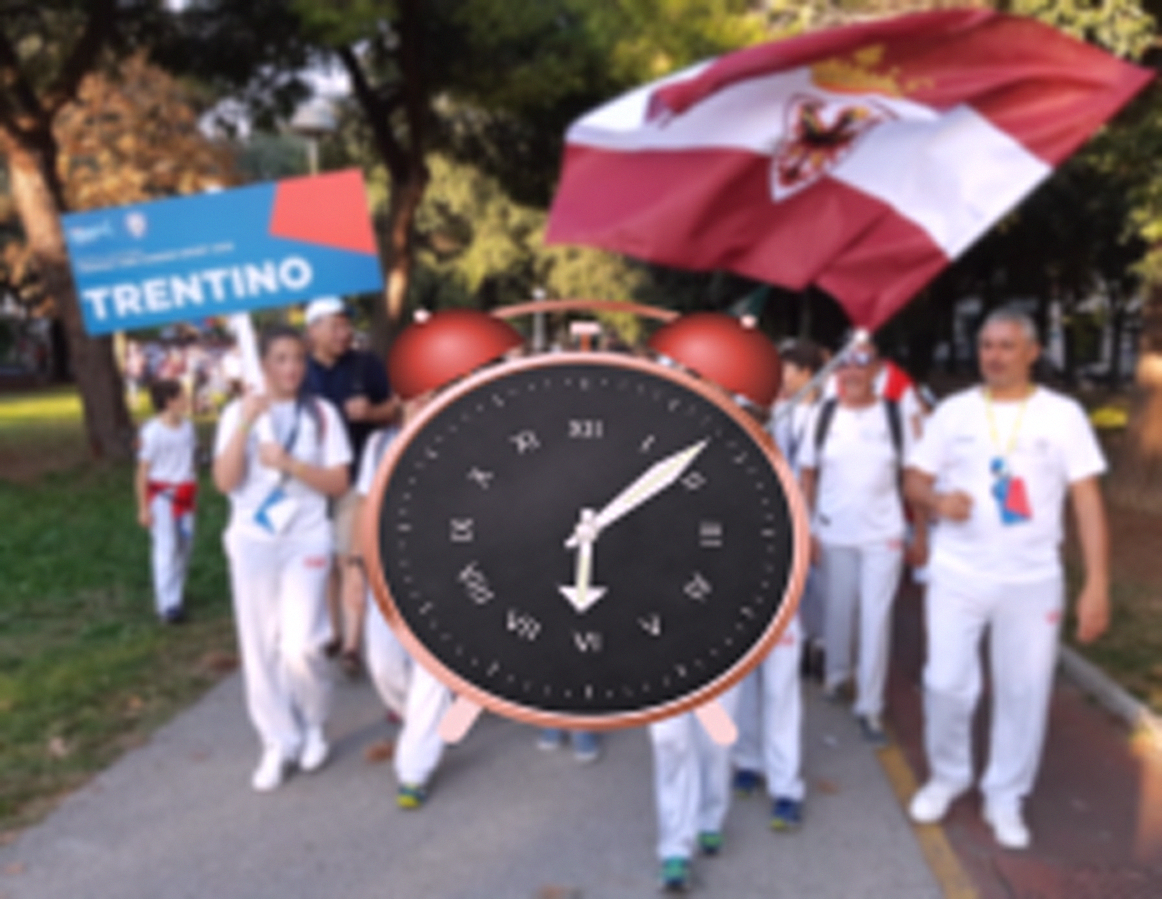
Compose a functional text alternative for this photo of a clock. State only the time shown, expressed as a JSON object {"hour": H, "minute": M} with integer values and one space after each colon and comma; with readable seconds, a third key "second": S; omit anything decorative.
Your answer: {"hour": 6, "minute": 8}
